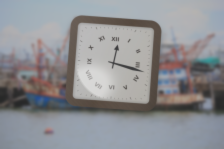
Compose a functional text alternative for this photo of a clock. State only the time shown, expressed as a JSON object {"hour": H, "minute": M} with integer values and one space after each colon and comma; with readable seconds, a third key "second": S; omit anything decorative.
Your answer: {"hour": 12, "minute": 17}
